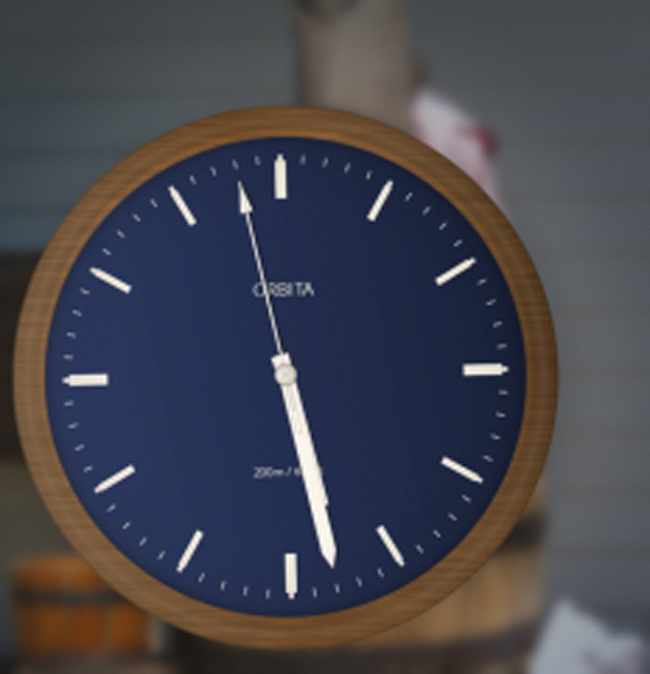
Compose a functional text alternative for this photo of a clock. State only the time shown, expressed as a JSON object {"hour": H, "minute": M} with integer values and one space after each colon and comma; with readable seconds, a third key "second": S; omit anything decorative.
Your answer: {"hour": 5, "minute": 27, "second": 58}
